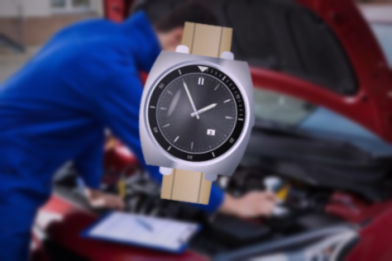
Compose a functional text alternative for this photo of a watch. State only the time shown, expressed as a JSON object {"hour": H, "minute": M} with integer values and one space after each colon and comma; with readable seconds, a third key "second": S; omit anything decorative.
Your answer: {"hour": 1, "minute": 55}
